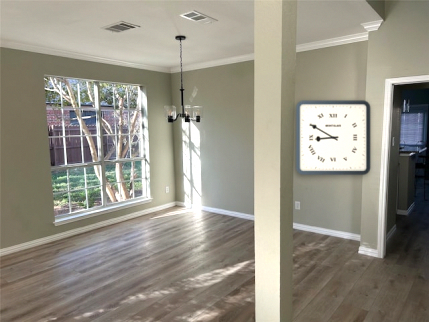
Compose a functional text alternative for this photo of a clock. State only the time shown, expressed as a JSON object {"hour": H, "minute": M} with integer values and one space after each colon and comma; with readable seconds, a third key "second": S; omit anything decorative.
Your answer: {"hour": 8, "minute": 50}
